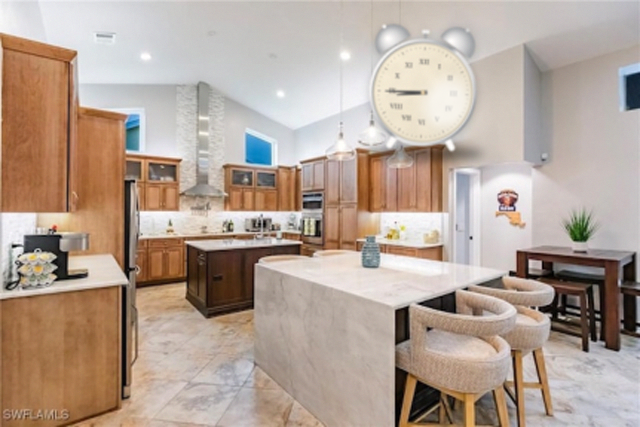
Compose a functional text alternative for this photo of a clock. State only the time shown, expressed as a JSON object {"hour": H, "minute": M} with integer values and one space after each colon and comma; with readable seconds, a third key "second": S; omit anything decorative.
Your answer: {"hour": 8, "minute": 45}
